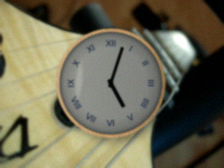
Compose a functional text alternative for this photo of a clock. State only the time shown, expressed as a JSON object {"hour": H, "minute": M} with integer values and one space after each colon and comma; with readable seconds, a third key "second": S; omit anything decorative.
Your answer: {"hour": 5, "minute": 3}
